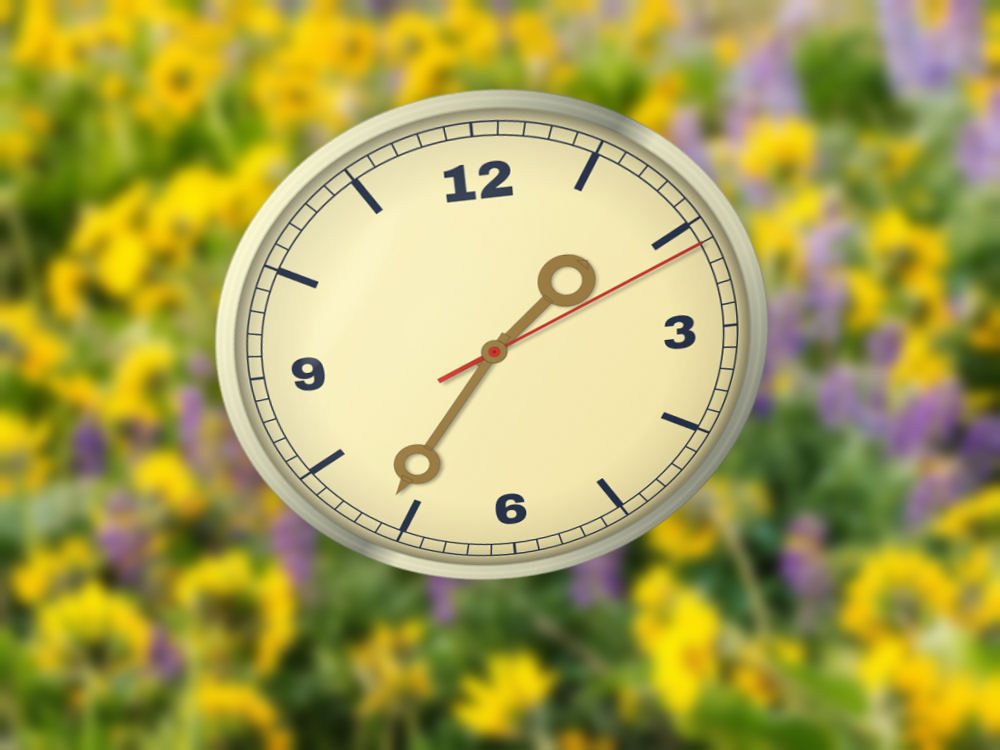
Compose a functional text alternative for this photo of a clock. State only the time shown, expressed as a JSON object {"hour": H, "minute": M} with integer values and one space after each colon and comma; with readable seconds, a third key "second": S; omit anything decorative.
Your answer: {"hour": 1, "minute": 36, "second": 11}
